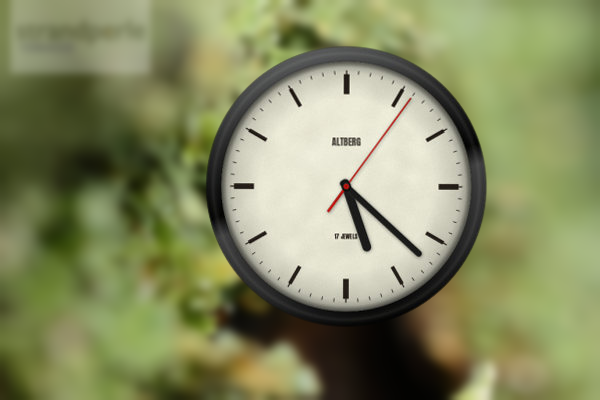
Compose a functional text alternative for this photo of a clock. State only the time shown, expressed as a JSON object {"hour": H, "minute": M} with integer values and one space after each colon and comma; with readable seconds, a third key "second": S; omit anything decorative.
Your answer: {"hour": 5, "minute": 22, "second": 6}
